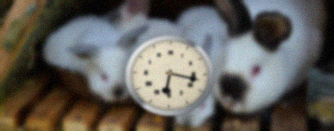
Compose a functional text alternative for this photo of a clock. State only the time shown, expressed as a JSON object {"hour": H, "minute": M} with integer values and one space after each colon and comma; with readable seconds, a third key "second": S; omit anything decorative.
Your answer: {"hour": 6, "minute": 17}
